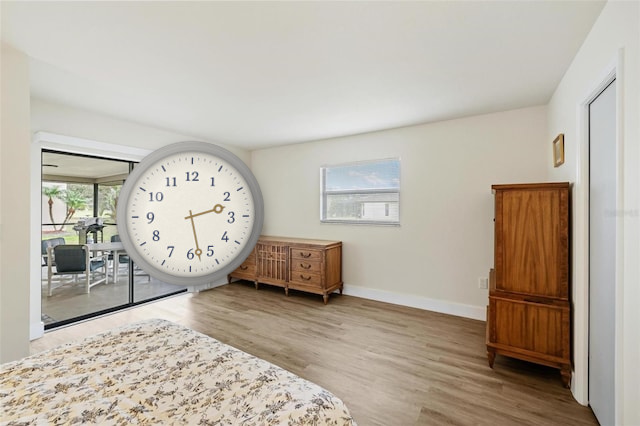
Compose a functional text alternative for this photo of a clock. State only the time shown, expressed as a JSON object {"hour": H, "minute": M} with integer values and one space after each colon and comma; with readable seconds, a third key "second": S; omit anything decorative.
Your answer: {"hour": 2, "minute": 28}
